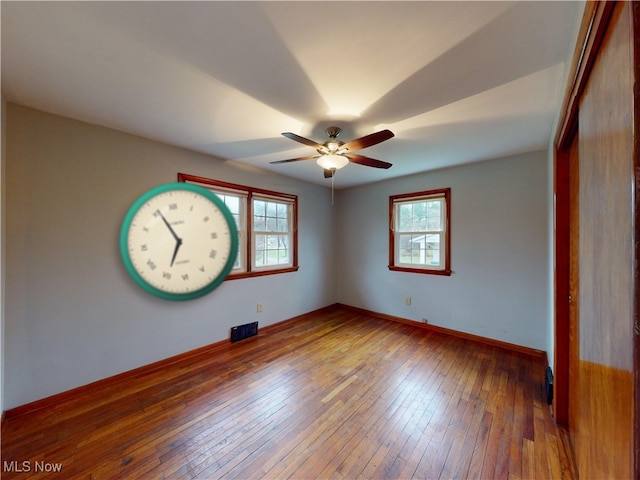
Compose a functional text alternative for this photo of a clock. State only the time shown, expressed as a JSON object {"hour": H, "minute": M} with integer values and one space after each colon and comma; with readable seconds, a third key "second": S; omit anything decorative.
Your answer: {"hour": 6, "minute": 56}
